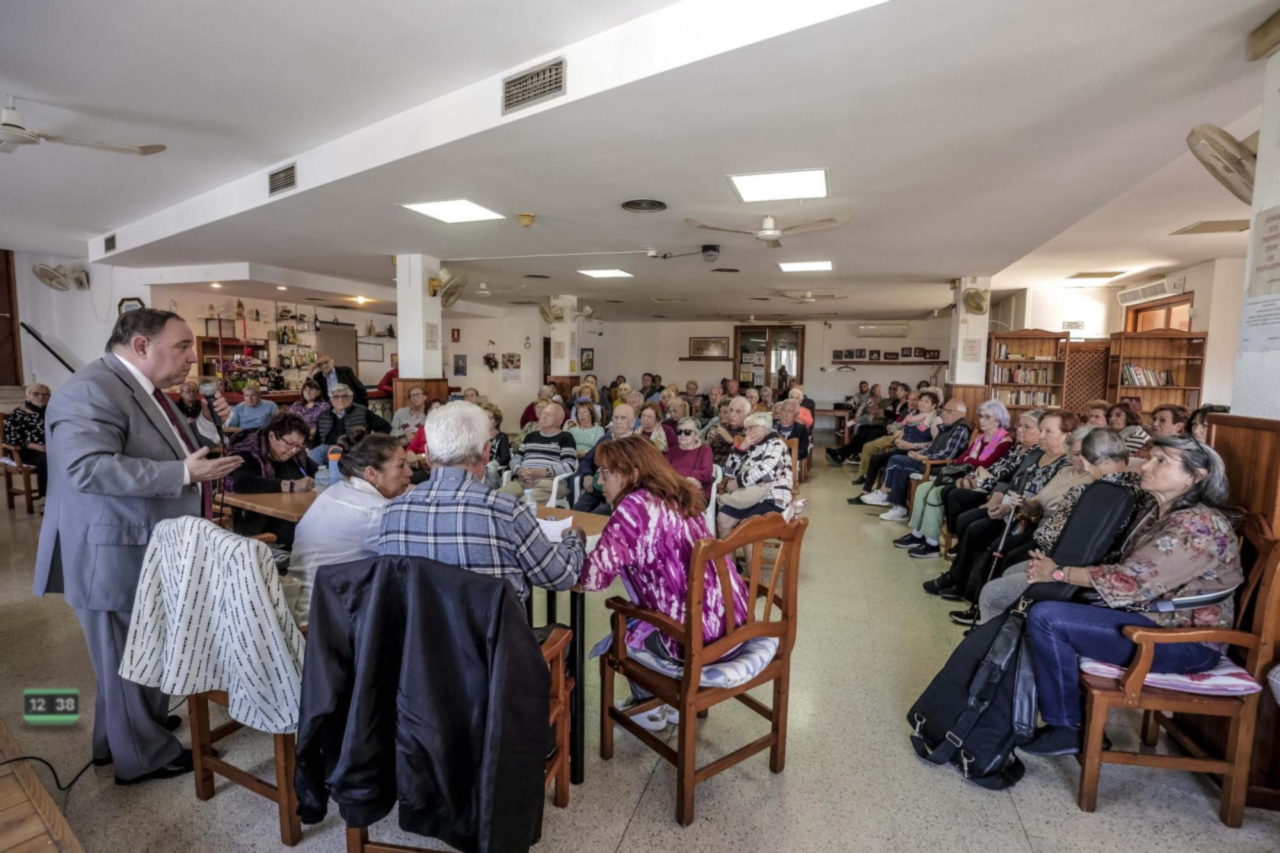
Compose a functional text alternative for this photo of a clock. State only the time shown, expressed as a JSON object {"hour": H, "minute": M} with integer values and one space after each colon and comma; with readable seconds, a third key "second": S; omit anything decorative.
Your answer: {"hour": 12, "minute": 38}
